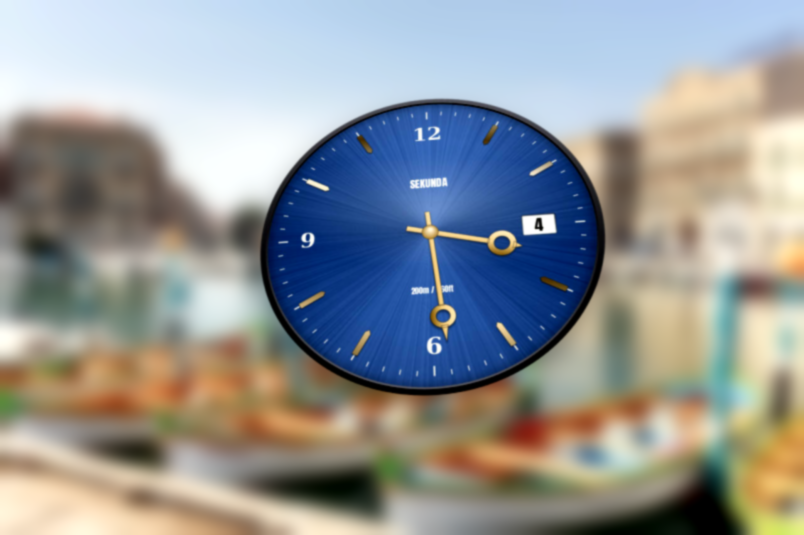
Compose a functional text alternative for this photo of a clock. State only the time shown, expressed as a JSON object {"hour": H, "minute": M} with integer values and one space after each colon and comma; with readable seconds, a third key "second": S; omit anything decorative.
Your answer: {"hour": 3, "minute": 29}
